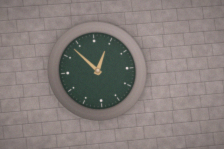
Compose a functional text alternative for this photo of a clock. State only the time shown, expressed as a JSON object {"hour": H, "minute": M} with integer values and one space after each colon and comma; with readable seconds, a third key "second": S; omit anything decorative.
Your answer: {"hour": 12, "minute": 53}
